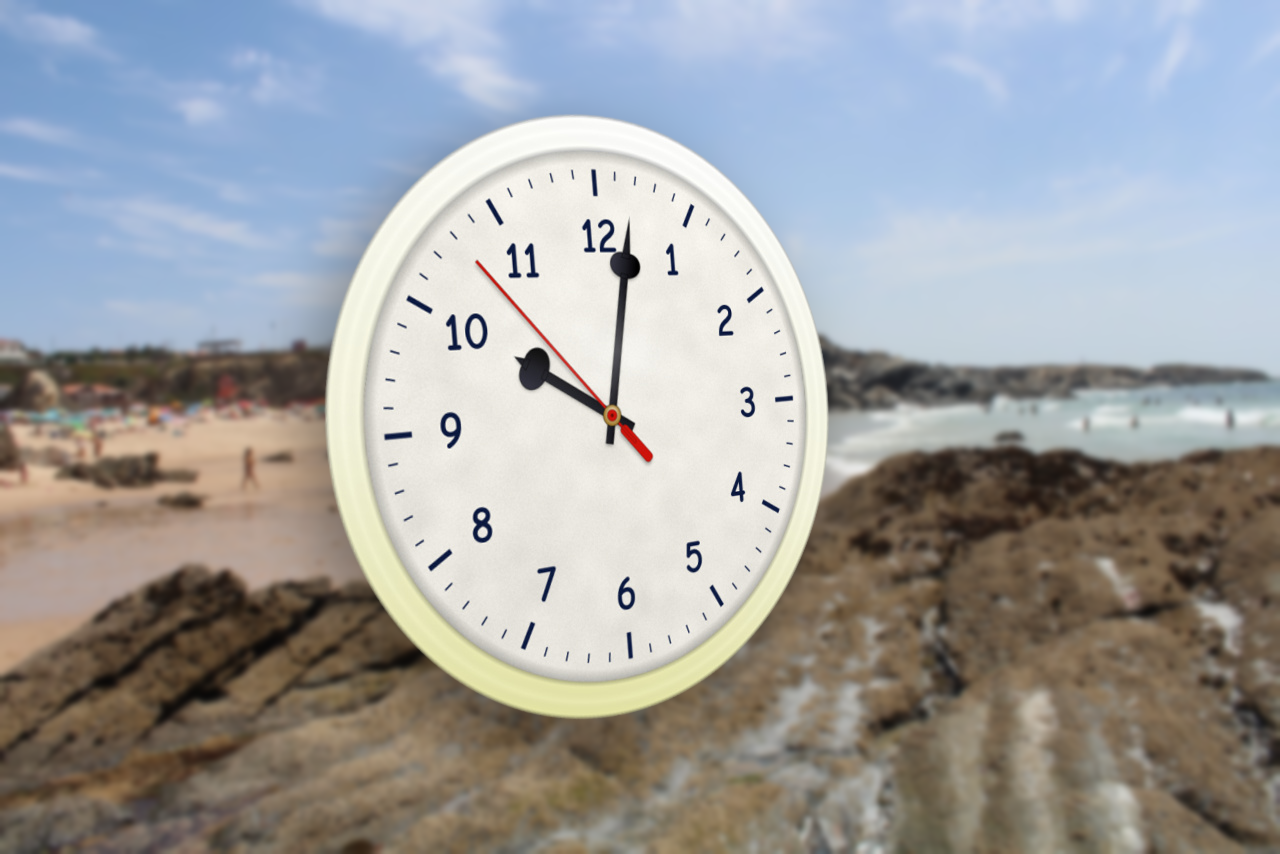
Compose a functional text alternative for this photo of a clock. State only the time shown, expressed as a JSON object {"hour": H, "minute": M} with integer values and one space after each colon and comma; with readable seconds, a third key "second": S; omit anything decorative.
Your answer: {"hour": 10, "minute": 1, "second": 53}
